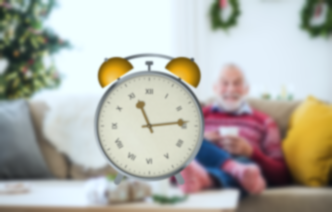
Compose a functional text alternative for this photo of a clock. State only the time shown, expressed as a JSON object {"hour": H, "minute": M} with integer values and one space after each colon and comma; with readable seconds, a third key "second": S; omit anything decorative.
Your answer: {"hour": 11, "minute": 14}
